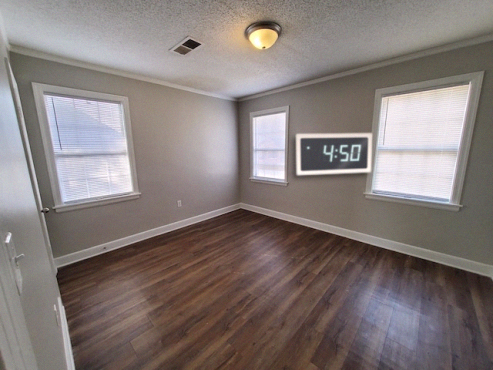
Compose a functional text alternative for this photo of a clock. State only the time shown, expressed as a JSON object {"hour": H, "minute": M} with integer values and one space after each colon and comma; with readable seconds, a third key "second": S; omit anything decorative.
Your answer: {"hour": 4, "minute": 50}
